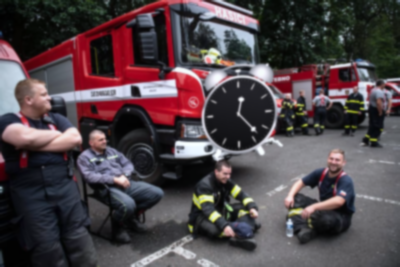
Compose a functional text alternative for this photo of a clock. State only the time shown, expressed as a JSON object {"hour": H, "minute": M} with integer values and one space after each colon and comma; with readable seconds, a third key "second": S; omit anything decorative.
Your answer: {"hour": 12, "minute": 23}
